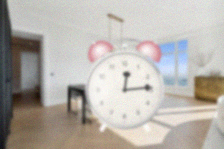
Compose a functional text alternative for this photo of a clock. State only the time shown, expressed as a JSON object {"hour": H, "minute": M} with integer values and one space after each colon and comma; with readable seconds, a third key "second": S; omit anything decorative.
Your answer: {"hour": 12, "minute": 14}
